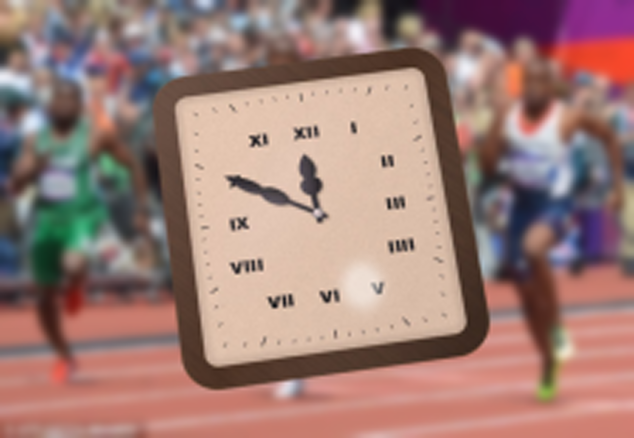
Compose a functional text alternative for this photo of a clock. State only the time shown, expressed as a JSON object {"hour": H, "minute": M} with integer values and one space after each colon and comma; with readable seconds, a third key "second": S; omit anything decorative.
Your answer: {"hour": 11, "minute": 50}
